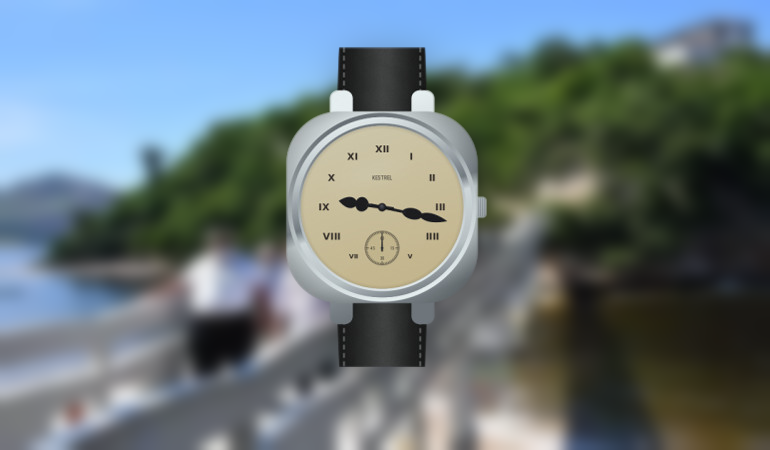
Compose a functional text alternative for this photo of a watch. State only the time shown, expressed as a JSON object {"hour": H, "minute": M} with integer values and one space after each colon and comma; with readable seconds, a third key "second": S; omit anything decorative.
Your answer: {"hour": 9, "minute": 17}
